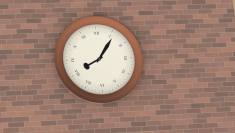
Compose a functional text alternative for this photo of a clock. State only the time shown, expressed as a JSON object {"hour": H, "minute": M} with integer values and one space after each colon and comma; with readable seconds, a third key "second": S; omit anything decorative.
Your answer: {"hour": 8, "minute": 6}
